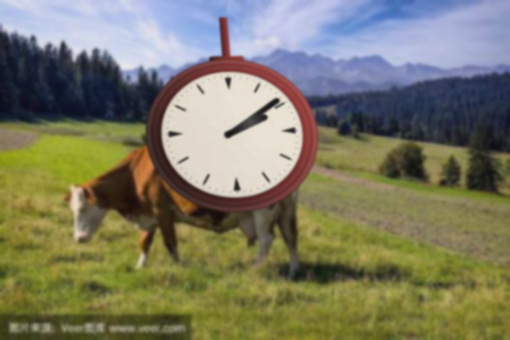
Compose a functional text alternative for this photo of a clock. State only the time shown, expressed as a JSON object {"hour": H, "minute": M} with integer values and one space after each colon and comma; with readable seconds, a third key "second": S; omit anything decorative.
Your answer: {"hour": 2, "minute": 9}
